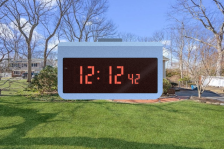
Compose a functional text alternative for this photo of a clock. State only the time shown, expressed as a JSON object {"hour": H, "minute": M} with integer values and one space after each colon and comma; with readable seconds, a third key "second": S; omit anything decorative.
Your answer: {"hour": 12, "minute": 12, "second": 42}
